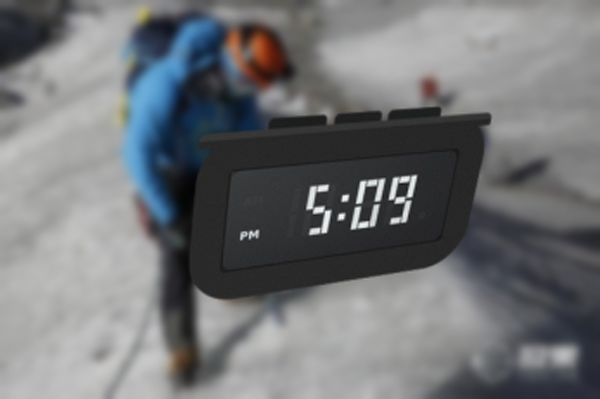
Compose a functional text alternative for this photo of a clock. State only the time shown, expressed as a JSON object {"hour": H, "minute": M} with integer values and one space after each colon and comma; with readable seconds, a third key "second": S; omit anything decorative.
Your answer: {"hour": 5, "minute": 9}
